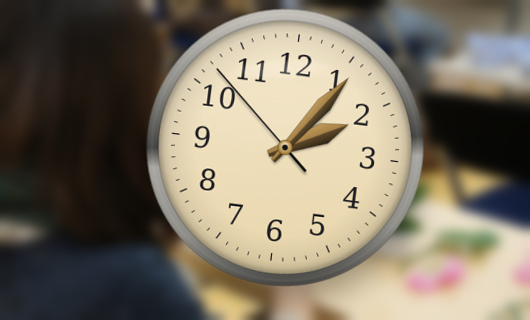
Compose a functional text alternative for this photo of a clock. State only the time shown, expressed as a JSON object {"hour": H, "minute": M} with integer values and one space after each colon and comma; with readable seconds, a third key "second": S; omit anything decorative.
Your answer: {"hour": 2, "minute": 5, "second": 52}
